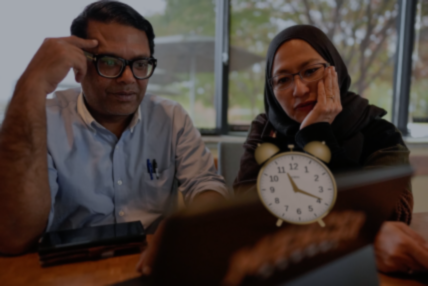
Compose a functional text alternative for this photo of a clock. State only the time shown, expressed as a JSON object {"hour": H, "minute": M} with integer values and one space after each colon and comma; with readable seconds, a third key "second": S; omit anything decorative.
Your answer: {"hour": 11, "minute": 19}
